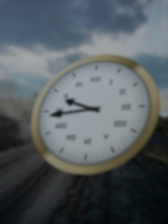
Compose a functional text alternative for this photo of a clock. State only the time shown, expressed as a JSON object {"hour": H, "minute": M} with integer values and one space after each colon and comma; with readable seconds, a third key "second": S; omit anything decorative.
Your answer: {"hour": 9, "minute": 44}
